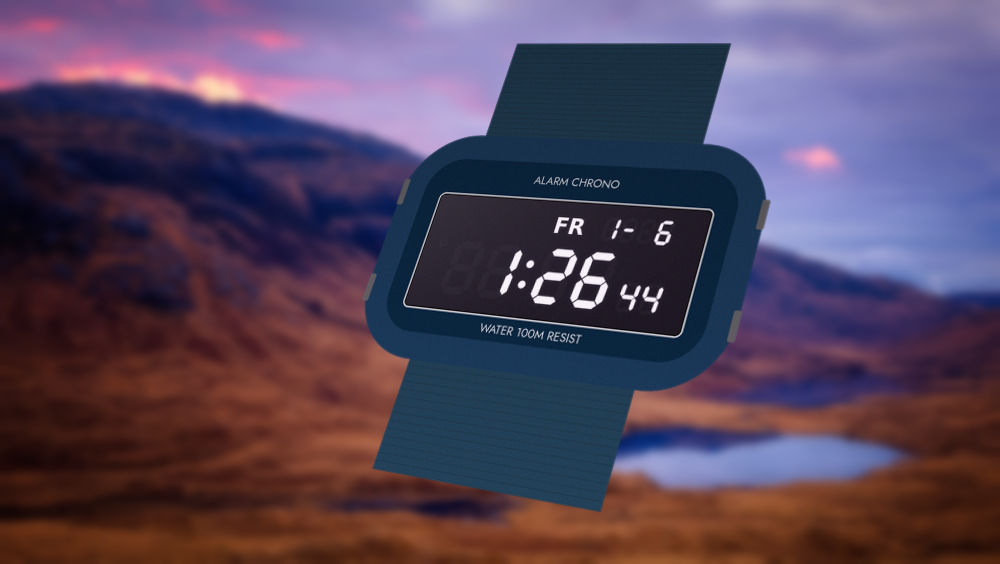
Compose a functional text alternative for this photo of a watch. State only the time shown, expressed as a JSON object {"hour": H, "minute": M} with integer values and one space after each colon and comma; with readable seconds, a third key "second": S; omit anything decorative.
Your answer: {"hour": 1, "minute": 26, "second": 44}
